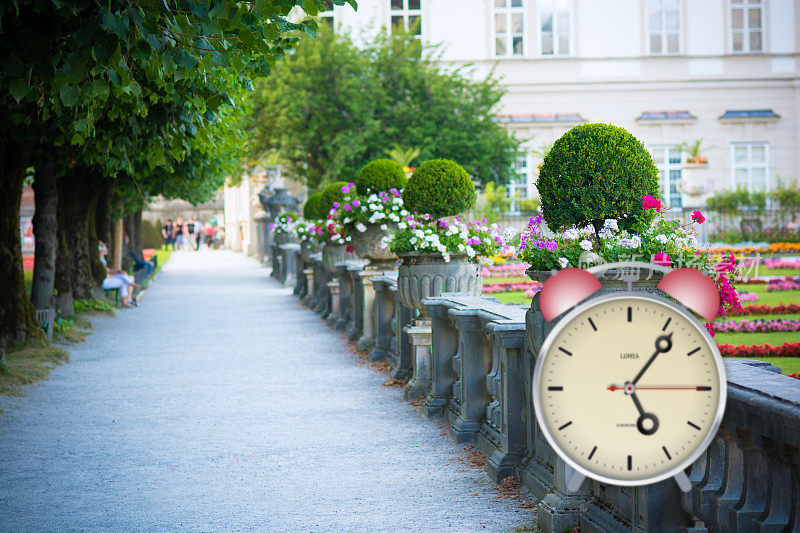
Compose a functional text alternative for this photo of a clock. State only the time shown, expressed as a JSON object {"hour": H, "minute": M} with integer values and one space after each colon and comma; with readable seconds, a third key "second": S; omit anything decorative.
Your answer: {"hour": 5, "minute": 6, "second": 15}
